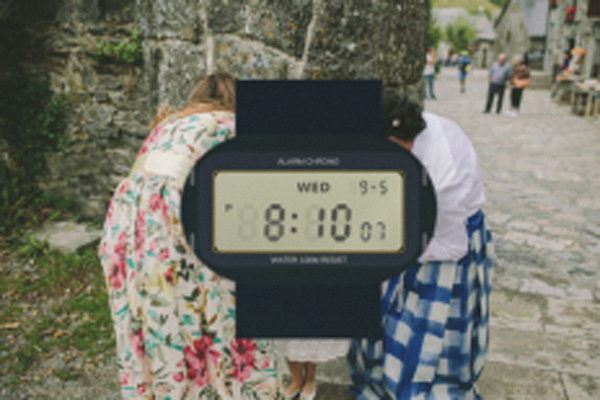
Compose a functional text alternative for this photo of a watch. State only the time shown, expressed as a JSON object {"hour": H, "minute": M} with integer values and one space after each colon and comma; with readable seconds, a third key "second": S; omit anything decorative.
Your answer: {"hour": 8, "minute": 10, "second": 7}
